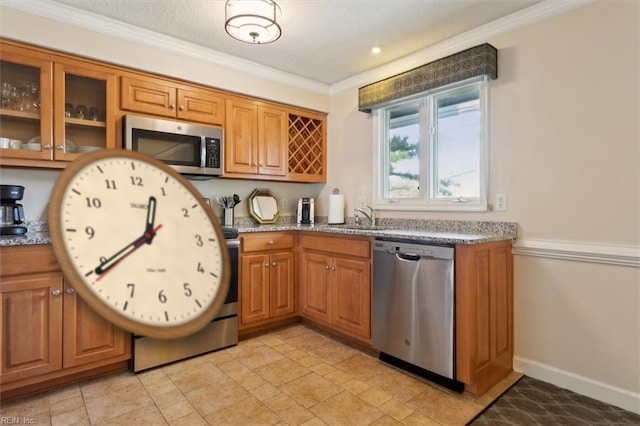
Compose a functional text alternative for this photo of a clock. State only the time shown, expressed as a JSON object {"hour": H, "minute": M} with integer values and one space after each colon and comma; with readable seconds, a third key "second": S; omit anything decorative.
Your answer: {"hour": 12, "minute": 39, "second": 39}
